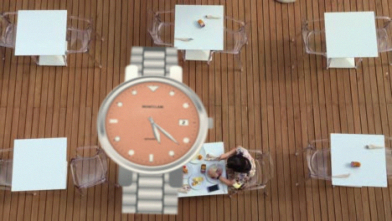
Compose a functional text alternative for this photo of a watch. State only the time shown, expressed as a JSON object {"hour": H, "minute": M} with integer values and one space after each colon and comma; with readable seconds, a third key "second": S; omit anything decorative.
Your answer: {"hour": 5, "minute": 22}
